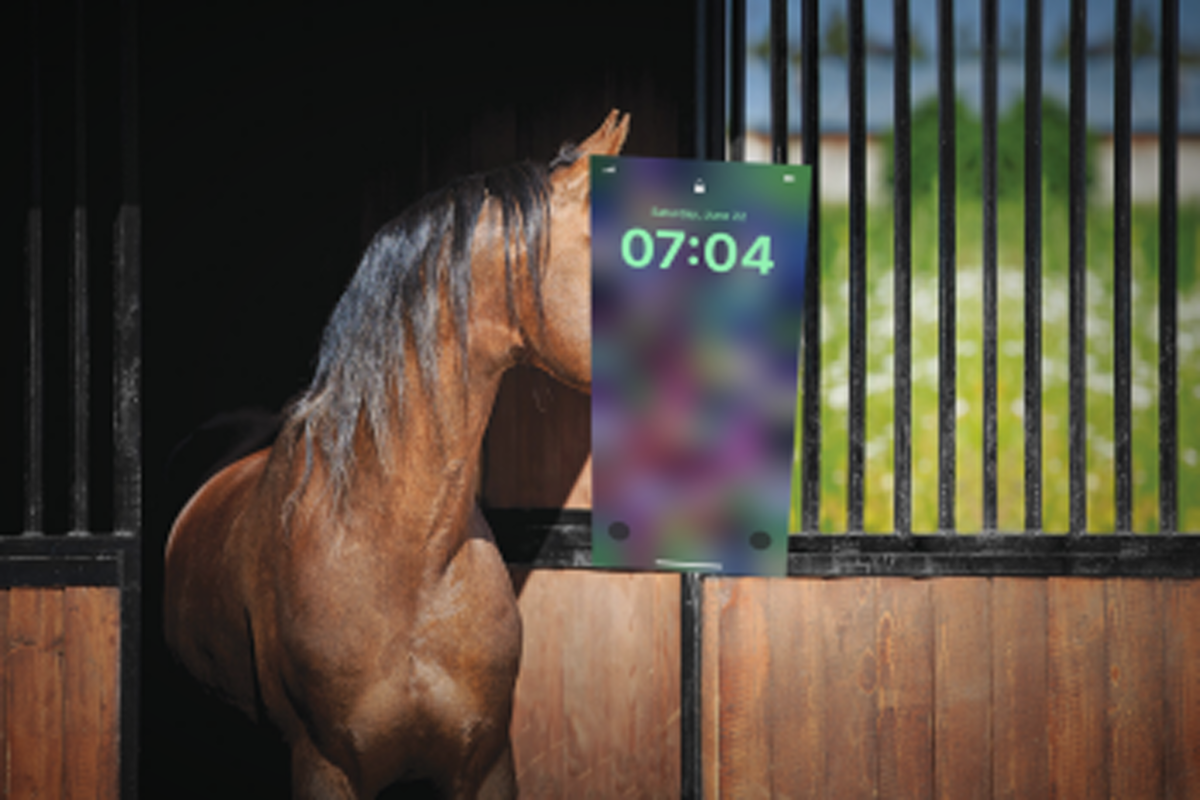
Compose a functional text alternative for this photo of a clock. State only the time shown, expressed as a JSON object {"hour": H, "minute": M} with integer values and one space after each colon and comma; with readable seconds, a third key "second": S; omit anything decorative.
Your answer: {"hour": 7, "minute": 4}
